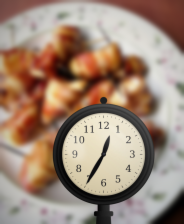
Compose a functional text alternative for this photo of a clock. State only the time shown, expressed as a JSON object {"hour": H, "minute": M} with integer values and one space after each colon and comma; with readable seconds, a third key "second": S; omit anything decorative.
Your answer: {"hour": 12, "minute": 35}
